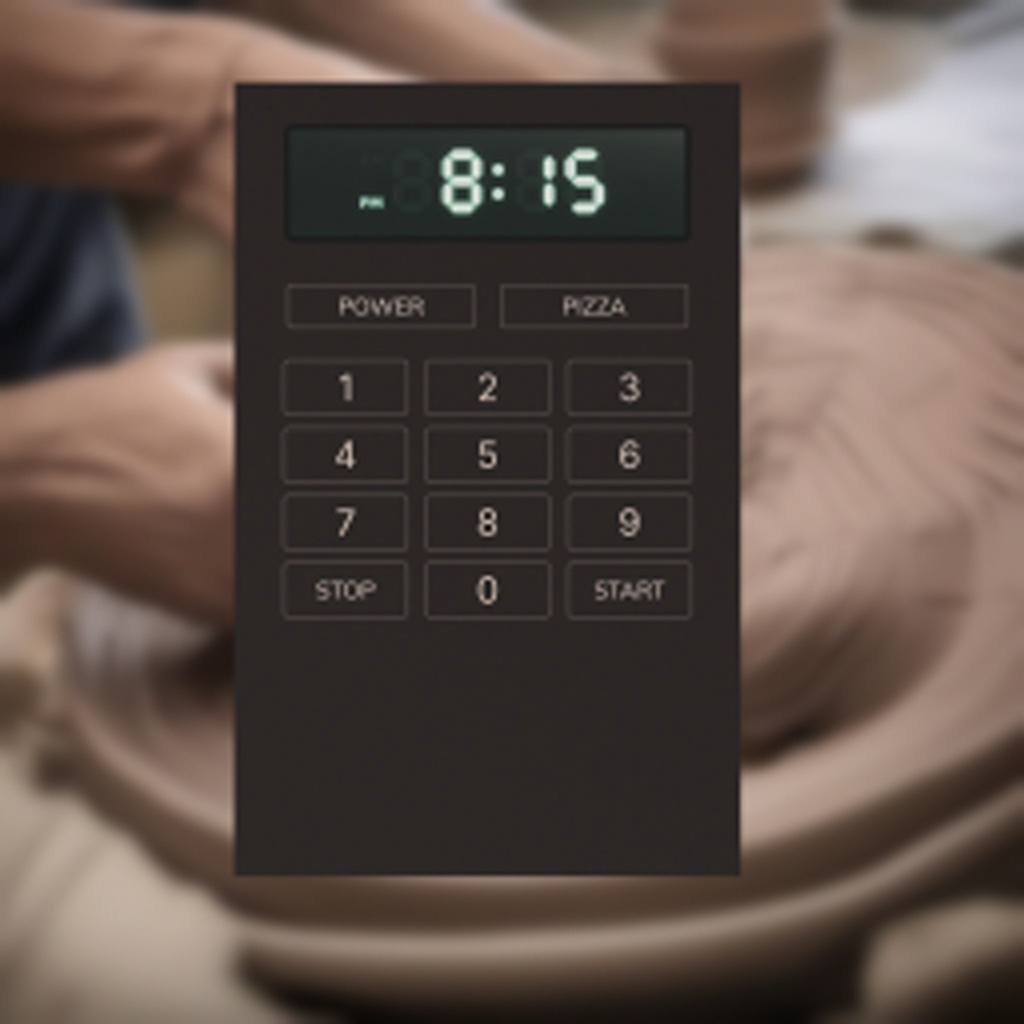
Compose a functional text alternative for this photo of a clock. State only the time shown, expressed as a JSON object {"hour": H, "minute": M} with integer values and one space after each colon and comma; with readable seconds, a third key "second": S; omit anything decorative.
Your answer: {"hour": 8, "minute": 15}
